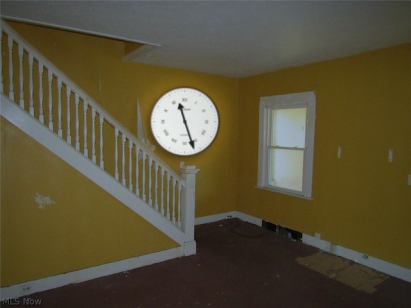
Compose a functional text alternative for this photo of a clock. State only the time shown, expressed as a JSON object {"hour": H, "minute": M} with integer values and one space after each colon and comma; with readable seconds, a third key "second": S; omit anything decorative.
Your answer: {"hour": 11, "minute": 27}
